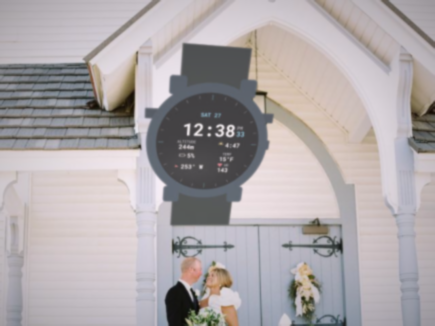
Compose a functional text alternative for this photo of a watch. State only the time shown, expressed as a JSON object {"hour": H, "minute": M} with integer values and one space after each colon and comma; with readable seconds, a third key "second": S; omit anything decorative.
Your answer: {"hour": 12, "minute": 38}
